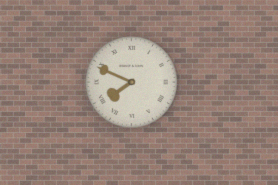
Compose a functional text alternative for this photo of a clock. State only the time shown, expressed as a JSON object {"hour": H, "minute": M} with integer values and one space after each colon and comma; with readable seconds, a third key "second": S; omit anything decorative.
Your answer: {"hour": 7, "minute": 49}
